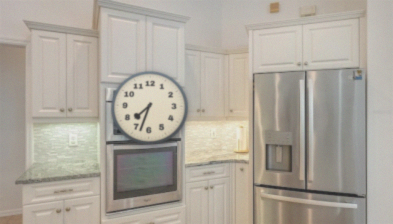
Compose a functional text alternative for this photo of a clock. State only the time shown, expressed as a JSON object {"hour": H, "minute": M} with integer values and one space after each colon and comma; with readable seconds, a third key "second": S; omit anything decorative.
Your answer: {"hour": 7, "minute": 33}
